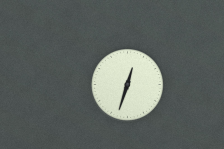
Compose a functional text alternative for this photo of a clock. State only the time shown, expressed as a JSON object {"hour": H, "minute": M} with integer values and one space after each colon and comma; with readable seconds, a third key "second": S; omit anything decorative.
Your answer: {"hour": 12, "minute": 33}
